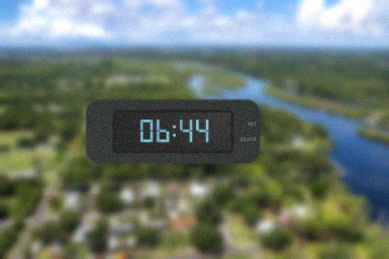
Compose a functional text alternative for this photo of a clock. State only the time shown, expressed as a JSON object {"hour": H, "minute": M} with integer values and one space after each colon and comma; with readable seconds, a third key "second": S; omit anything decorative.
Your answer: {"hour": 6, "minute": 44}
